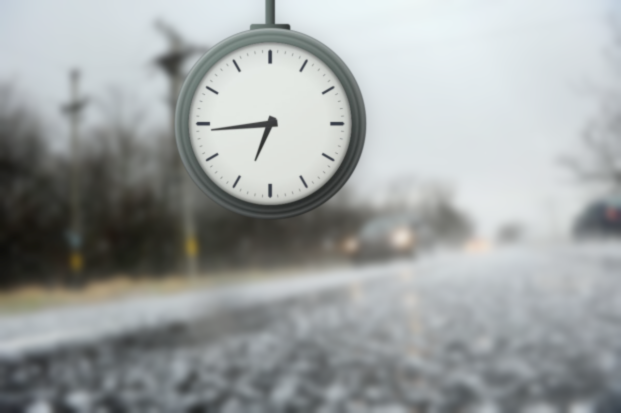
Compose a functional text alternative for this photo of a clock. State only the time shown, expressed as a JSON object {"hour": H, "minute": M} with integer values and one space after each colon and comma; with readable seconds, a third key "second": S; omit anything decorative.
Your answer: {"hour": 6, "minute": 44}
